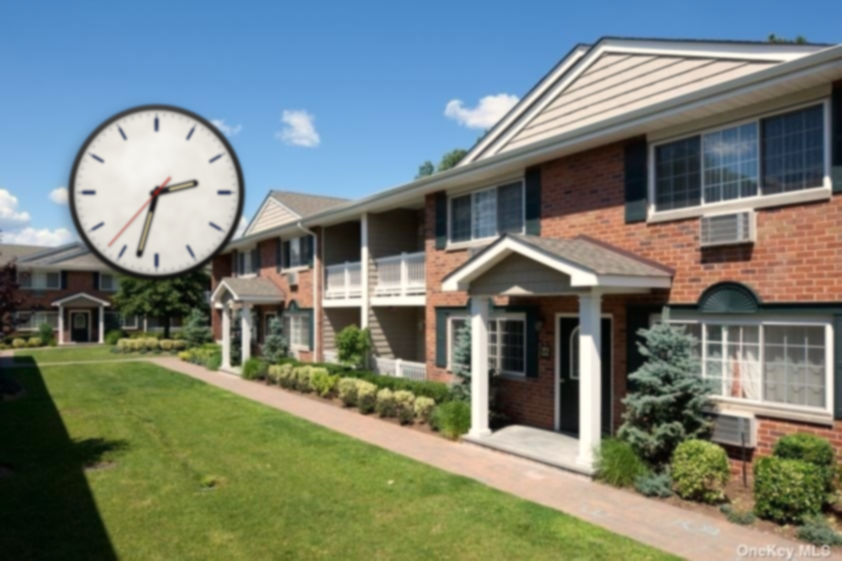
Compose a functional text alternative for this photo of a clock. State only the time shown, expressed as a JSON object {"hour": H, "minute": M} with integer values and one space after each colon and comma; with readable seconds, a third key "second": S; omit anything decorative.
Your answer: {"hour": 2, "minute": 32, "second": 37}
